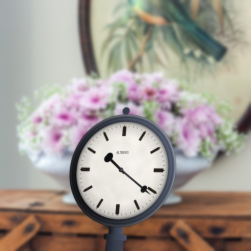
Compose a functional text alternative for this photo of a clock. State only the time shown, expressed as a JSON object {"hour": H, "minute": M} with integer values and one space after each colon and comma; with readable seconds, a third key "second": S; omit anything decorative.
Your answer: {"hour": 10, "minute": 21}
